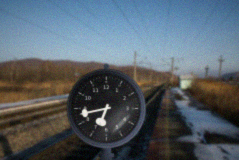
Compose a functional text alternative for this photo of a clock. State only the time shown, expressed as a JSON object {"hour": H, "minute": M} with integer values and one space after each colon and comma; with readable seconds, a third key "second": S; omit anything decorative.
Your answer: {"hour": 6, "minute": 43}
